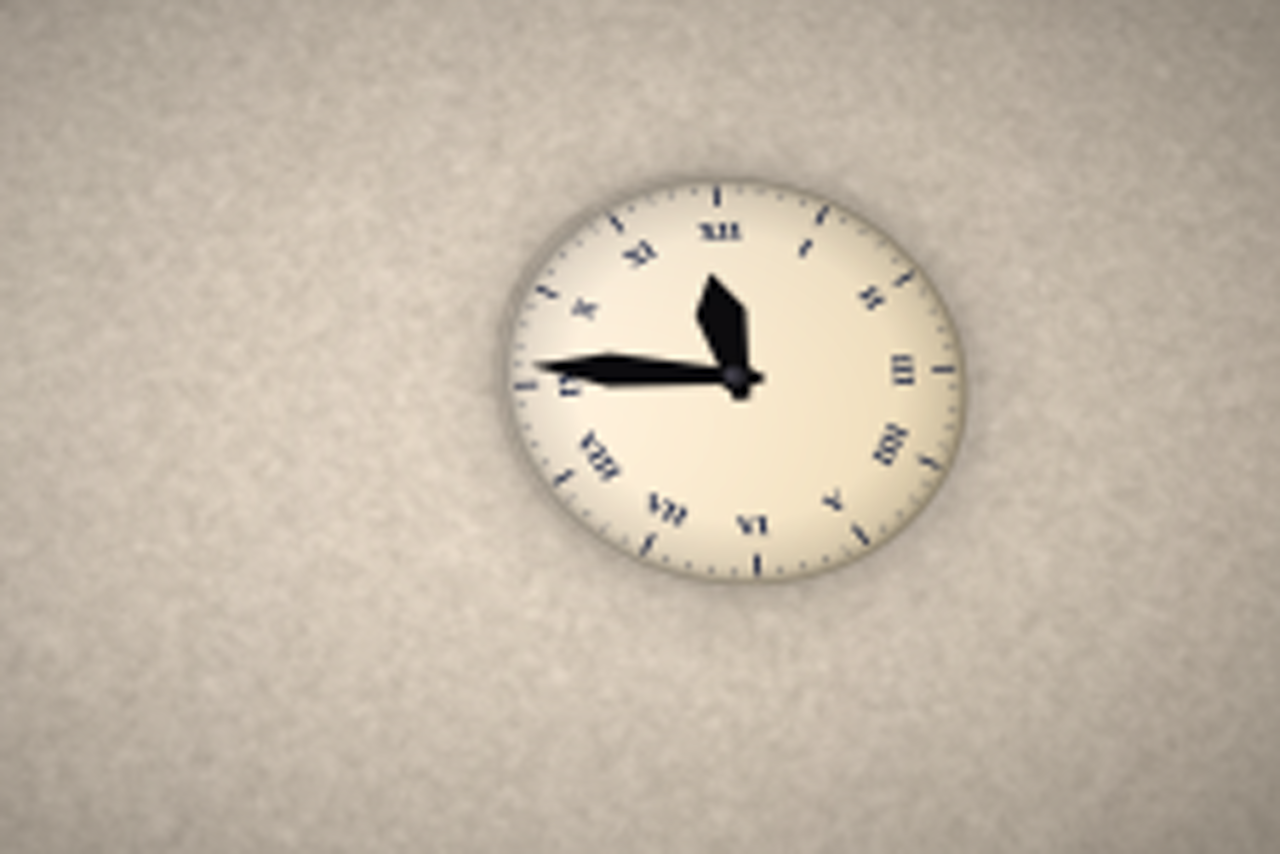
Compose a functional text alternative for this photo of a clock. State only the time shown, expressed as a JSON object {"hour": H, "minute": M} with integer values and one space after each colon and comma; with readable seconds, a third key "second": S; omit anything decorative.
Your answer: {"hour": 11, "minute": 46}
